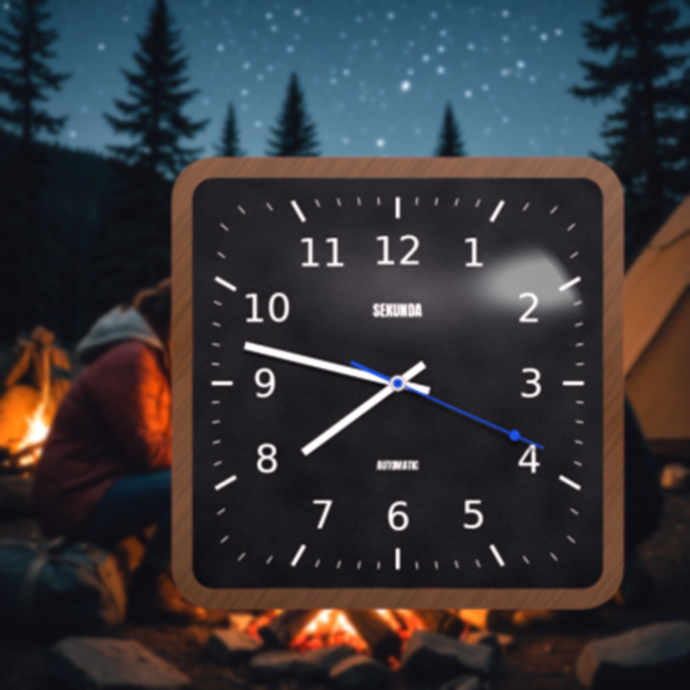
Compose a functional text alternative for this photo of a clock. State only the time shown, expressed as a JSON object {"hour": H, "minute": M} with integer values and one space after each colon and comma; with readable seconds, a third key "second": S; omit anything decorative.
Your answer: {"hour": 7, "minute": 47, "second": 19}
